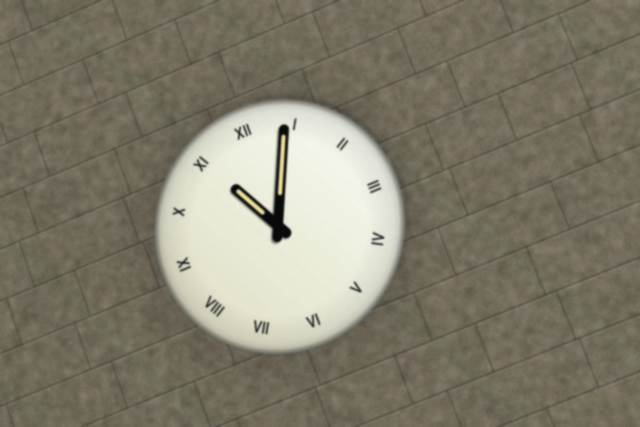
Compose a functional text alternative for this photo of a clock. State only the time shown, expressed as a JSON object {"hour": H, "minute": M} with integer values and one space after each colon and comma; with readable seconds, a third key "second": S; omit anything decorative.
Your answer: {"hour": 11, "minute": 4}
